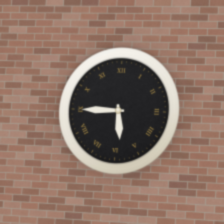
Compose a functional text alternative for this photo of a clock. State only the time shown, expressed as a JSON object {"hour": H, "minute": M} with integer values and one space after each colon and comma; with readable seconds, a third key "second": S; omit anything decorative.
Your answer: {"hour": 5, "minute": 45}
